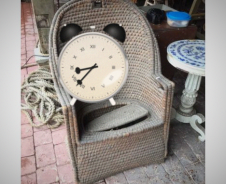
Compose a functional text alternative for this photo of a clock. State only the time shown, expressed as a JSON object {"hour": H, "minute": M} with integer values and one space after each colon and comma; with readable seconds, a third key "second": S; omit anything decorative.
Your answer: {"hour": 8, "minute": 37}
